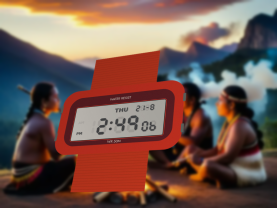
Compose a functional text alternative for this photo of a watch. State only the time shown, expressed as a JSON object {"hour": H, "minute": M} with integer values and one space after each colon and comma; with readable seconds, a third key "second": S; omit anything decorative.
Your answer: {"hour": 2, "minute": 49, "second": 6}
